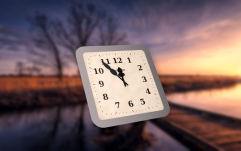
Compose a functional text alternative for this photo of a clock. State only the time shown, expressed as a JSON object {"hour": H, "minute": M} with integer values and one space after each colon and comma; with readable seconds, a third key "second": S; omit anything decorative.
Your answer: {"hour": 11, "minute": 54}
